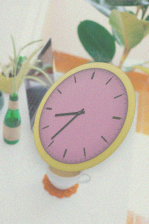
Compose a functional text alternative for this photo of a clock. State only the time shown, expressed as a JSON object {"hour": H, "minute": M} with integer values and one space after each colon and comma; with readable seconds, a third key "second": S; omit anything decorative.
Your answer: {"hour": 8, "minute": 36}
